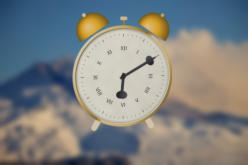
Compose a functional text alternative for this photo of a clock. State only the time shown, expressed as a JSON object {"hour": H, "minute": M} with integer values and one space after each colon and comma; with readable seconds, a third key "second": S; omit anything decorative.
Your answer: {"hour": 6, "minute": 10}
